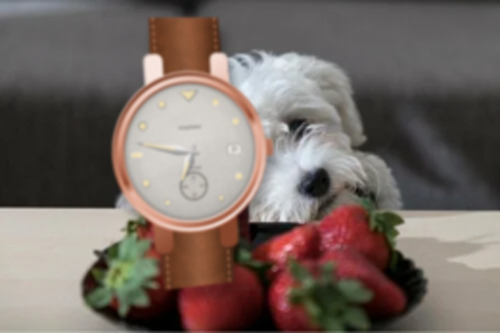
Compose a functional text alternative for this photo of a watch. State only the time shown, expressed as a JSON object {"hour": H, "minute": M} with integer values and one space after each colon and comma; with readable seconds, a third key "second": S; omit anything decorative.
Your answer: {"hour": 6, "minute": 47}
